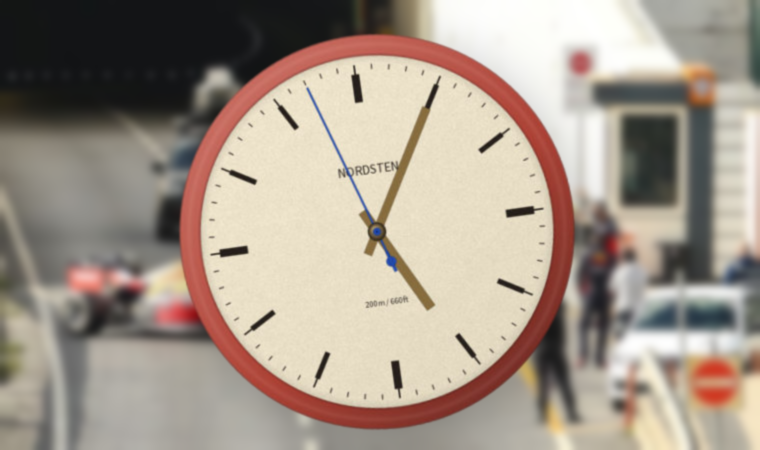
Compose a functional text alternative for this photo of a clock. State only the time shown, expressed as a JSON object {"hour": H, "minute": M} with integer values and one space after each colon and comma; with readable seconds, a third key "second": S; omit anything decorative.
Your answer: {"hour": 5, "minute": 4, "second": 57}
